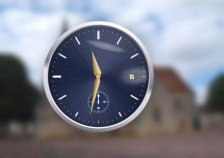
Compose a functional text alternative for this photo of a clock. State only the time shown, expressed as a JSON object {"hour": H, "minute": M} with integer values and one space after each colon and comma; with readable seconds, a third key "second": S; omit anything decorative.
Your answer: {"hour": 11, "minute": 32}
